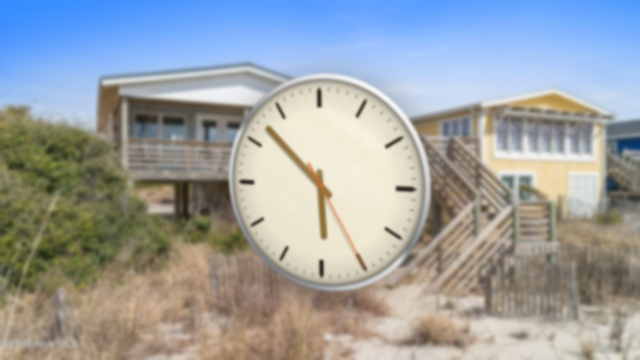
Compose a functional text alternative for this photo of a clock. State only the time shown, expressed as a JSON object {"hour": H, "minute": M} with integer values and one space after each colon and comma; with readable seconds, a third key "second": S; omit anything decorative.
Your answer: {"hour": 5, "minute": 52, "second": 25}
